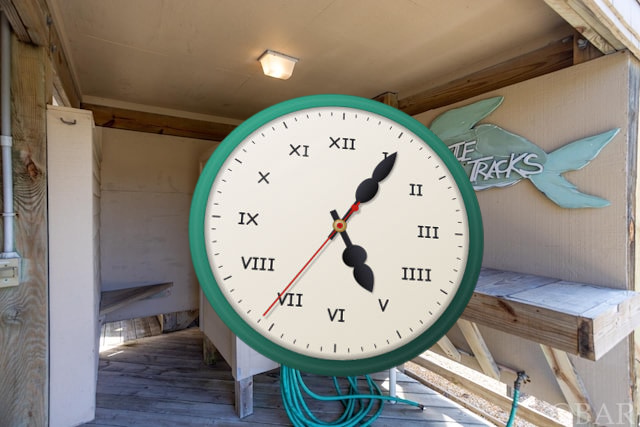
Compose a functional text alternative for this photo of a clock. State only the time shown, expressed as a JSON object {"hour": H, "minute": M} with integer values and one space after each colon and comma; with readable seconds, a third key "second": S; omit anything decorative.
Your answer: {"hour": 5, "minute": 5, "second": 36}
